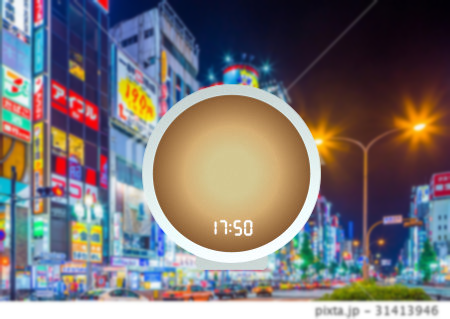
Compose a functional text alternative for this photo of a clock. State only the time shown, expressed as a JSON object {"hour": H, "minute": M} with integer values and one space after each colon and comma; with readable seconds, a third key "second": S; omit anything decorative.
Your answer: {"hour": 17, "minute": 50}
